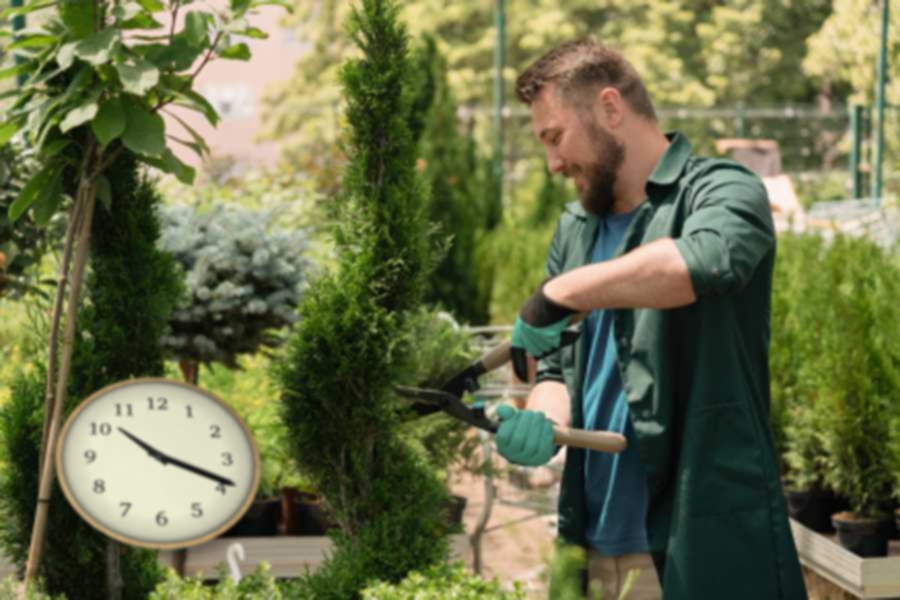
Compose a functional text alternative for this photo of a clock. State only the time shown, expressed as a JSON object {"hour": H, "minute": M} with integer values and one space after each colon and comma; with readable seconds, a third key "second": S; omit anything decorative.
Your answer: {"hour": 10, "minute": 19}
